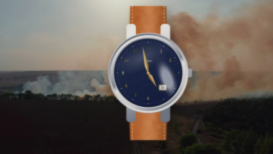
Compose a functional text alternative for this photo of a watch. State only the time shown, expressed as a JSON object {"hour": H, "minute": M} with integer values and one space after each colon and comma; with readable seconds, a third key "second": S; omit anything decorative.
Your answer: {"hour": 4, "minute": 58}
